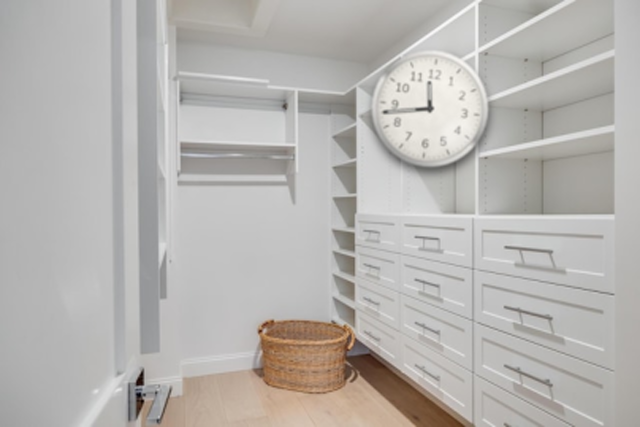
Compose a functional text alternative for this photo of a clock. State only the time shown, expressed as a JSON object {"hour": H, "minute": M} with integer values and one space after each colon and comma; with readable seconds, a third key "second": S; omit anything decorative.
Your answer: {"hour": 11, "minute": 43}
